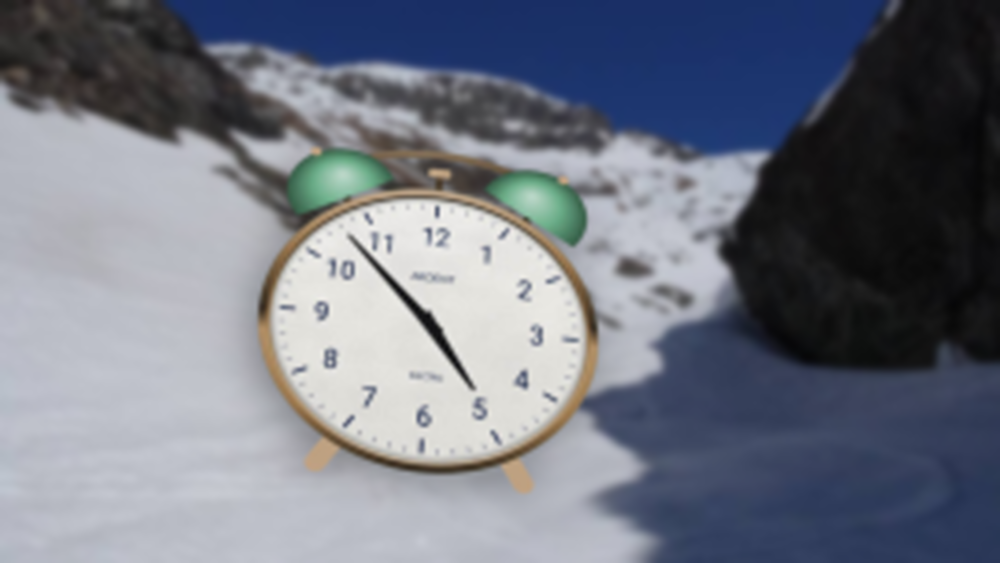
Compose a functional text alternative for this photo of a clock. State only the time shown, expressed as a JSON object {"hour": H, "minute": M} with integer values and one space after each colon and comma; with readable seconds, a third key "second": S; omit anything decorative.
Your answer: {"hour": 4, "minute": 53}
